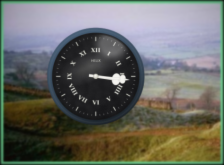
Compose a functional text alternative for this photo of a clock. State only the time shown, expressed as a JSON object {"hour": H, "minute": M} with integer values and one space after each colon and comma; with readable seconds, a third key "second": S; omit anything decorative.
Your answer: {"hour": 3, "minute": 16}
